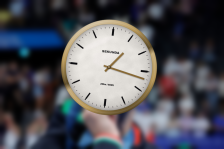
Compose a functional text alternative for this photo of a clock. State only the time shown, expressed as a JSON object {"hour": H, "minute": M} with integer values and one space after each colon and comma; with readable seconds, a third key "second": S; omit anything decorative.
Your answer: {"hour": 1, "minute": 17}
